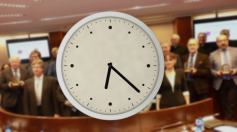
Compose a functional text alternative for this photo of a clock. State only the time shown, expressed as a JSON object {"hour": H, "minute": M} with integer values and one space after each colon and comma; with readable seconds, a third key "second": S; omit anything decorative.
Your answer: {"hour": 6, "minute": 22}
